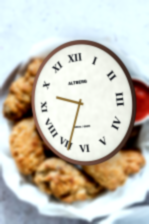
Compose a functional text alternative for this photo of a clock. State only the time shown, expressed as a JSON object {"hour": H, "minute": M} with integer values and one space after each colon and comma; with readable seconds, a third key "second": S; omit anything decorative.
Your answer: {"hour": 9, "minute": 34}
